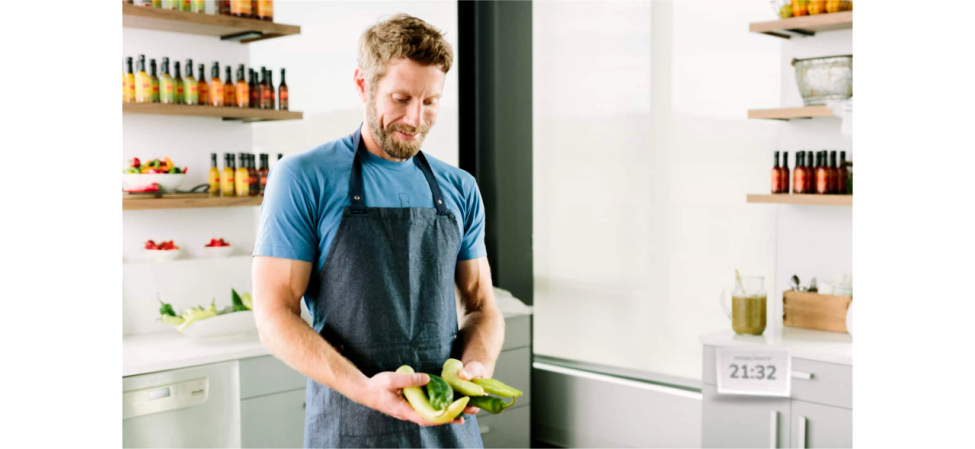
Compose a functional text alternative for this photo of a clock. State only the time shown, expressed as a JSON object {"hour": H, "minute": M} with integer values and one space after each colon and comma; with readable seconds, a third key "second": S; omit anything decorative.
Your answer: {"hour": 21, "minute": 32}
